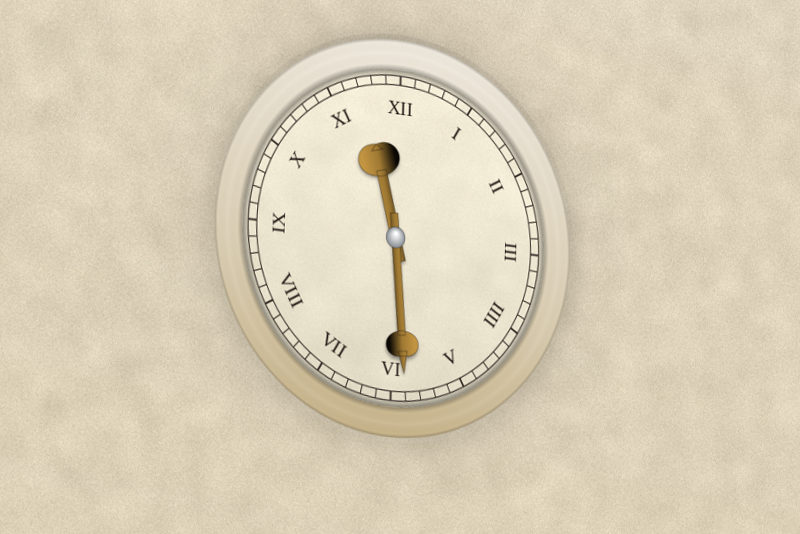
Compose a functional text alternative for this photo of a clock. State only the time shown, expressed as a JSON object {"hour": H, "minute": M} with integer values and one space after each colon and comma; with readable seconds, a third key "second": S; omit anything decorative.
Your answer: {"hour": 11, "minute": 29}
